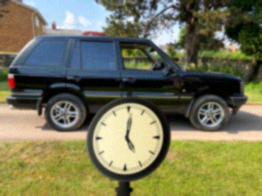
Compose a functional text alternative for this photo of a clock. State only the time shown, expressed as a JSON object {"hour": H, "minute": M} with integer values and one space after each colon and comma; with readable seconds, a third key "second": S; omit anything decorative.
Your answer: {"hour": 5, "minute": 1}
